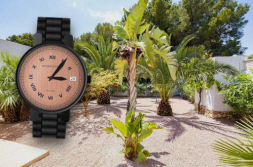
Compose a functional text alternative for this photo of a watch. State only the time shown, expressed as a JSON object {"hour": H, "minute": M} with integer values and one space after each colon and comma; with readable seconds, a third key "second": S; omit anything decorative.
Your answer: {"hour": 3, "minute": 6}
